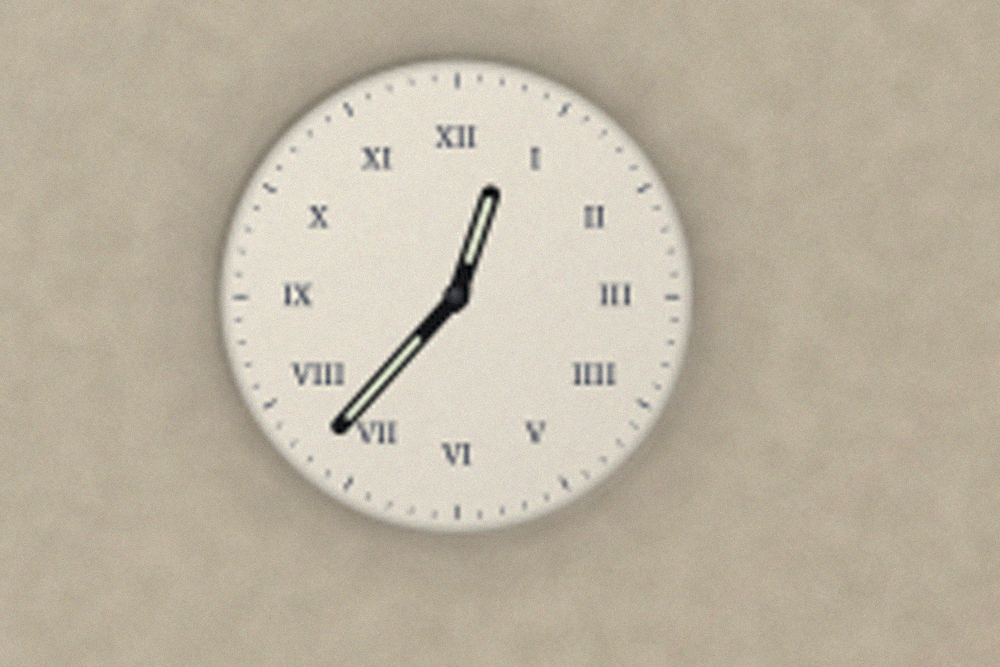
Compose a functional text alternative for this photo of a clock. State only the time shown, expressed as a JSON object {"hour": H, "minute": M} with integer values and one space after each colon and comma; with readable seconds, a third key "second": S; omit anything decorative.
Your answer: {"hour": 12, "minute": 37}
